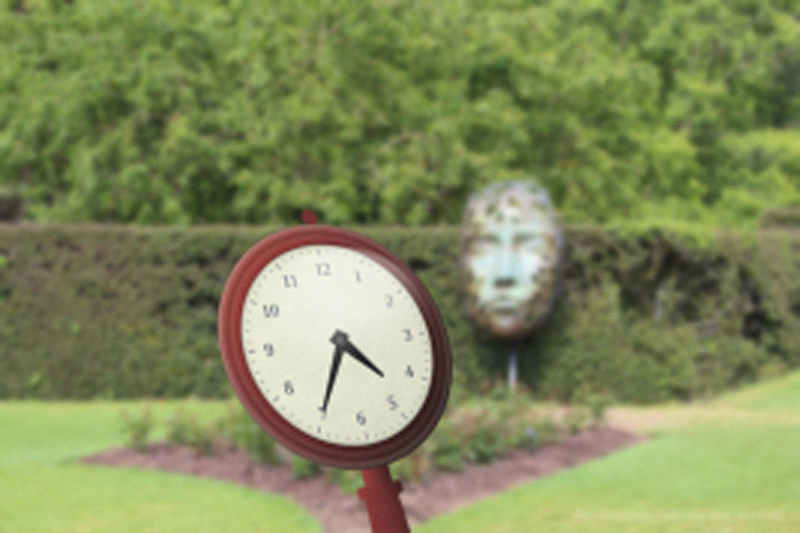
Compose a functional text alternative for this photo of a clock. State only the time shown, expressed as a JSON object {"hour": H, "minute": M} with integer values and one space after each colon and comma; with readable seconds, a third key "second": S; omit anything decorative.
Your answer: {"hour": 4, "minute": 35}
